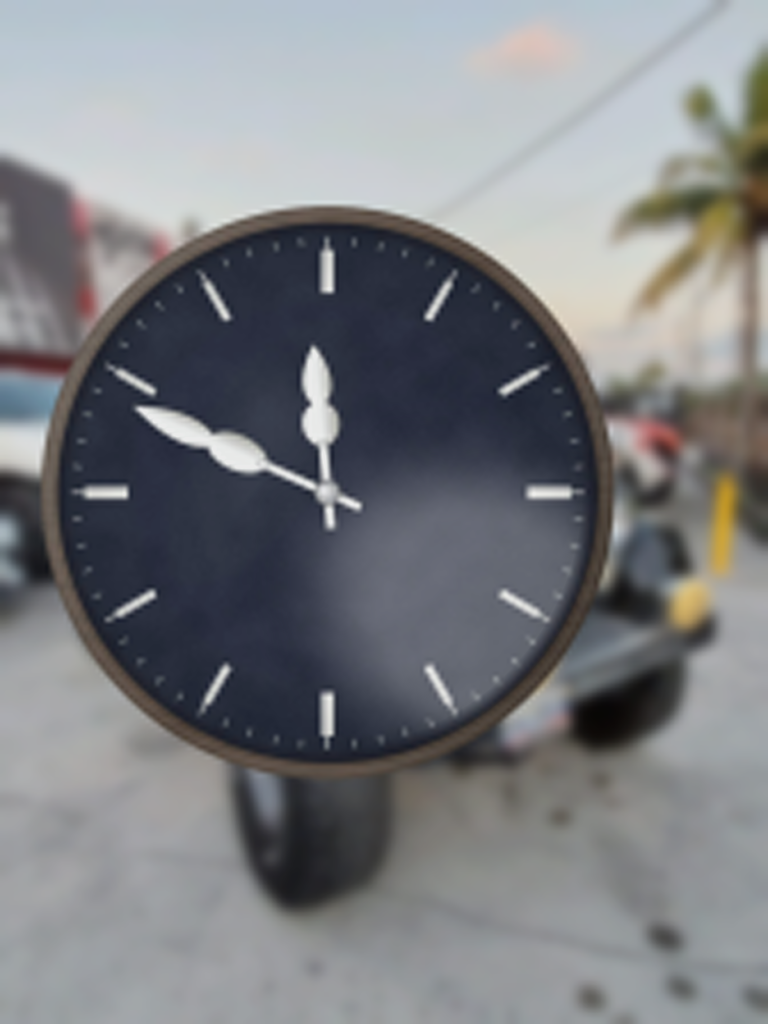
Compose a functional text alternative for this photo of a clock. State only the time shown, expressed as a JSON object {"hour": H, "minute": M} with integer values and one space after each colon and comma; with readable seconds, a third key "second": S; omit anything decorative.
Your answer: {"hour": 11, "minute": 49}
